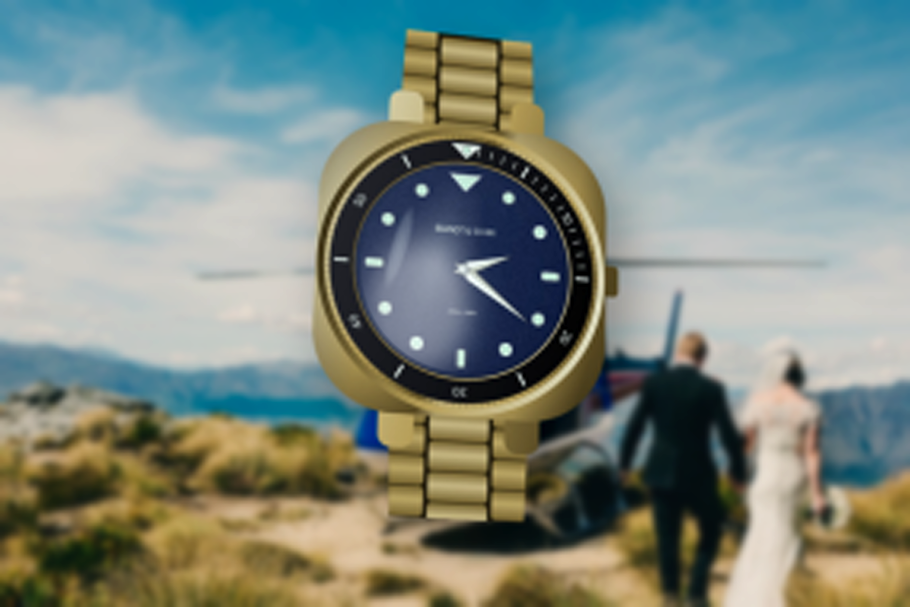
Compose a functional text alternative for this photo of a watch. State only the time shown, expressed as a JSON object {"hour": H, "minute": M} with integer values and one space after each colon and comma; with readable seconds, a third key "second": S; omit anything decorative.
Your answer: {"hour": 2, "minute": 21}
